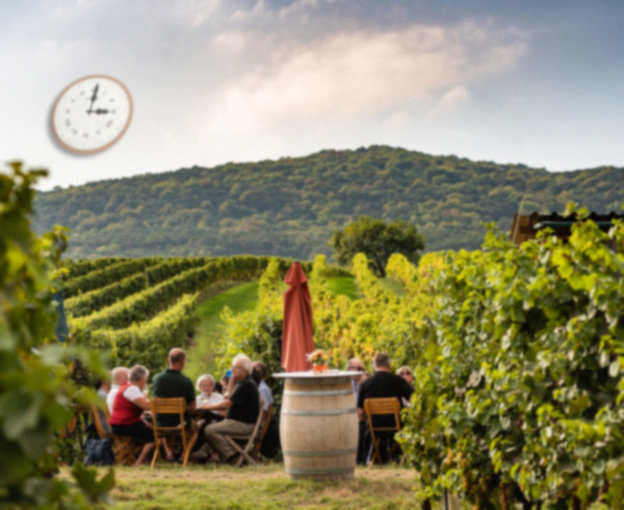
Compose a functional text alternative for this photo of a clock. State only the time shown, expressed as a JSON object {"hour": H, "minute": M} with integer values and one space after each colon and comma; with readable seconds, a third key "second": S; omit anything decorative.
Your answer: {"hour": 3, "minute": 1}
